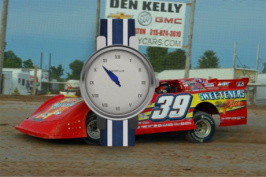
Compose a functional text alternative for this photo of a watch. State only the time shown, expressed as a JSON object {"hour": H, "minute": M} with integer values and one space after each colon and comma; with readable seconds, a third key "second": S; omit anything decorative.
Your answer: {"hour": 10, "minute": 53}
